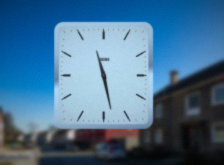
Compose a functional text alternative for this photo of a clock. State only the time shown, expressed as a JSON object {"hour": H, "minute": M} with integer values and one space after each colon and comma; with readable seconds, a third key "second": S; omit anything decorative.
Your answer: {"hour": 11, "minute": 28}
